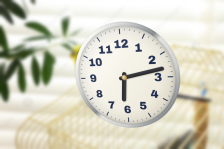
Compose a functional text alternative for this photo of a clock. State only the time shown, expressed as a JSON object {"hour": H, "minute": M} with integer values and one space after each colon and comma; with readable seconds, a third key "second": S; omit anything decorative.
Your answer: {"hour": 6, "minute": 13}
